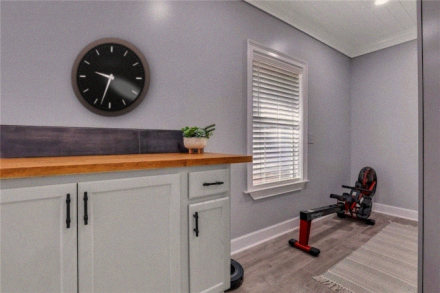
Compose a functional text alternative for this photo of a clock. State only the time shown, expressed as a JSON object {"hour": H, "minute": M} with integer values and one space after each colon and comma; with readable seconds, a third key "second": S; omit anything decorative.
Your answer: {"hour": 9, "minute": 33}
